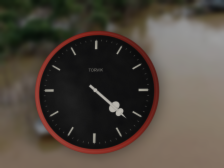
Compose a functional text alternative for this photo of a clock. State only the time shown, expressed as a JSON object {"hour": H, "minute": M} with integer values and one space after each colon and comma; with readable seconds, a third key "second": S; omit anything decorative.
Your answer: {"hour": 4, "minute": 22}
